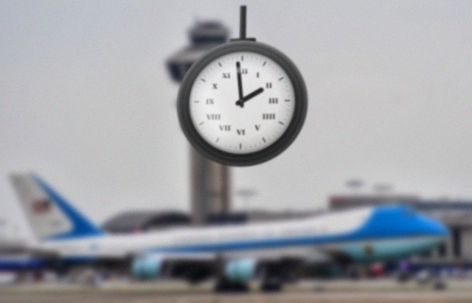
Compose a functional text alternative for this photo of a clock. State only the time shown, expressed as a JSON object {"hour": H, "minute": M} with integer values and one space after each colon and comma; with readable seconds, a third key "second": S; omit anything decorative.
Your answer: {"hour": 1, "minute": 59}
